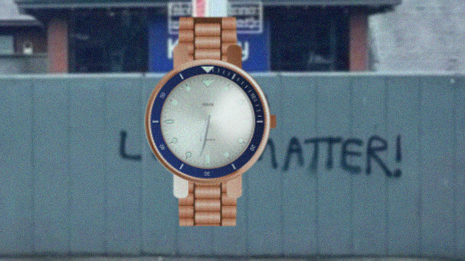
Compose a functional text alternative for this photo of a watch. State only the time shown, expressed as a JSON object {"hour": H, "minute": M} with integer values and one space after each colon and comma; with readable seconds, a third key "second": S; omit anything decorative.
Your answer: {"hour": 6, "minute": 32}
